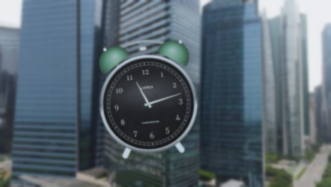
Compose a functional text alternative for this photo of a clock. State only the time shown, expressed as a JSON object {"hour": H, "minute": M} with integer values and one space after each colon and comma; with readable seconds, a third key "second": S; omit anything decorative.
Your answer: {"hour": 11, "minute": 13}
